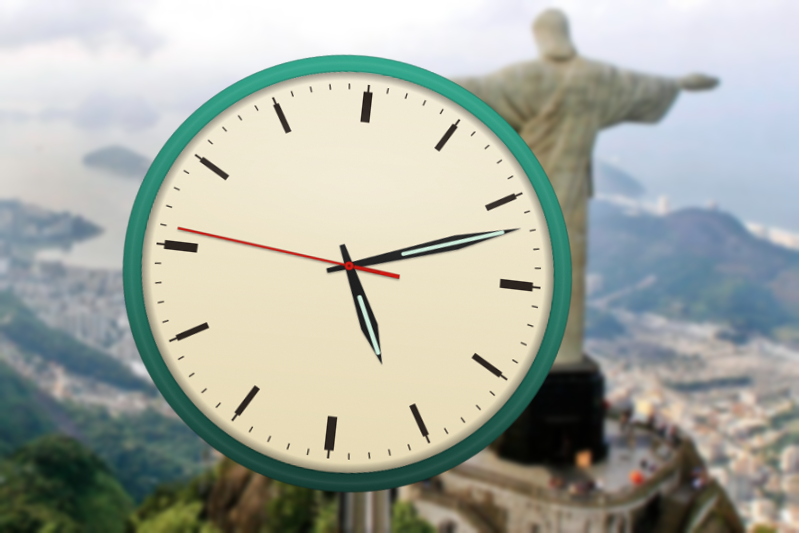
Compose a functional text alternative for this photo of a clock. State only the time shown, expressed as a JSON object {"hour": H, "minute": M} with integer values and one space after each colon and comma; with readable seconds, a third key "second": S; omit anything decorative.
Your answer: {"hour": 5, "minute": 11, "second": 46}
